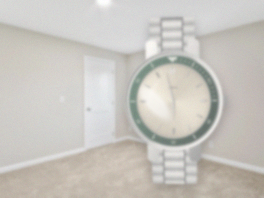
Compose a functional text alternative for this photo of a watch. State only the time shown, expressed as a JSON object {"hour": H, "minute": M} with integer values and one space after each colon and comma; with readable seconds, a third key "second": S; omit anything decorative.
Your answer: {"hour": 5, "minute": 58}
